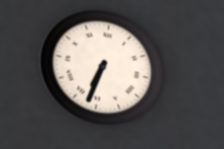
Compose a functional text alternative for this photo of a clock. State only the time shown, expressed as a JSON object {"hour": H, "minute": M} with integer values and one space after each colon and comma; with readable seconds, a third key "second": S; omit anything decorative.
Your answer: {"hour": 6, "minute": 32}
